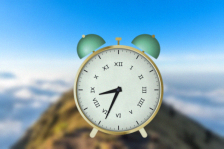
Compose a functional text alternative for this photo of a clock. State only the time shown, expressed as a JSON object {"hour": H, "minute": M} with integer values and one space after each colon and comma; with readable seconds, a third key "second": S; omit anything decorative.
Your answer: {"hour": 8, "minute": 34}
